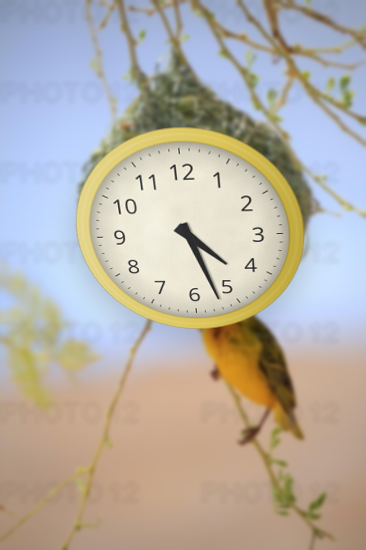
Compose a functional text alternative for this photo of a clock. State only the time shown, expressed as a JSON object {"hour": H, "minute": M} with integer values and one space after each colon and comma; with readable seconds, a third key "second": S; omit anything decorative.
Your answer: {"hour": 4, "minute": 27}
